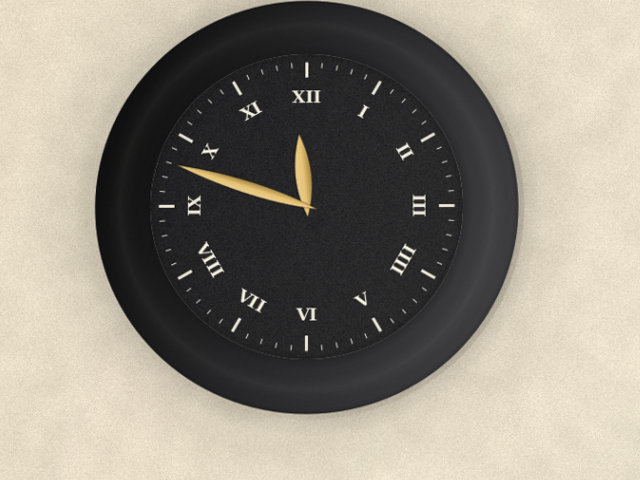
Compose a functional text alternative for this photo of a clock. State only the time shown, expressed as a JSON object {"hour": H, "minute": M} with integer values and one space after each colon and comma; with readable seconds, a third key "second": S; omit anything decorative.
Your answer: {"hour": 11, "minute": 48}
